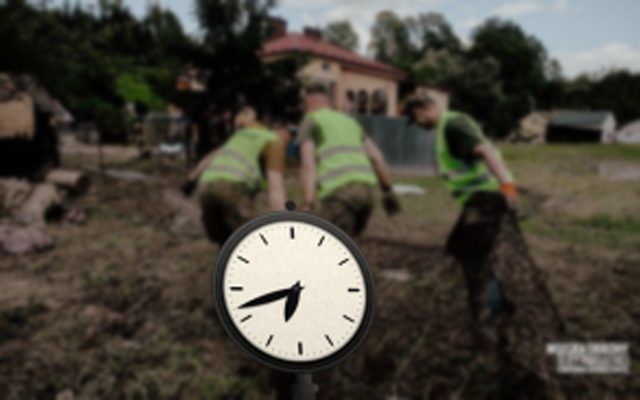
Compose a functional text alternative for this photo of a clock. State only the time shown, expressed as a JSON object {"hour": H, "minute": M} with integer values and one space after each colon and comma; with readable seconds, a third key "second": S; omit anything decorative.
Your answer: {"hour": 6, "minute": 42}
